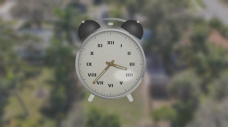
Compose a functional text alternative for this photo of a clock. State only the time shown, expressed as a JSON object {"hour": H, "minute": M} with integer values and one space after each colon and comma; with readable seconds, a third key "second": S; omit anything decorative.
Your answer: {"hour": 3, "minute": 37}
